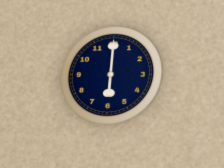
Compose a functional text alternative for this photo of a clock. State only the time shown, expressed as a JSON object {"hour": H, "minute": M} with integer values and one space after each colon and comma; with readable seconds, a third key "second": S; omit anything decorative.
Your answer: {"hour": 6, "minute": 0}
